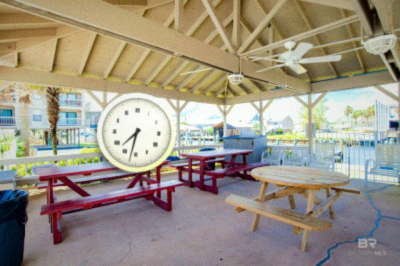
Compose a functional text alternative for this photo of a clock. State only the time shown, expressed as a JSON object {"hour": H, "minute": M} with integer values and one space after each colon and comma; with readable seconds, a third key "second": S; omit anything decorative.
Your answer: {"hour": 7, "minute": 32}
